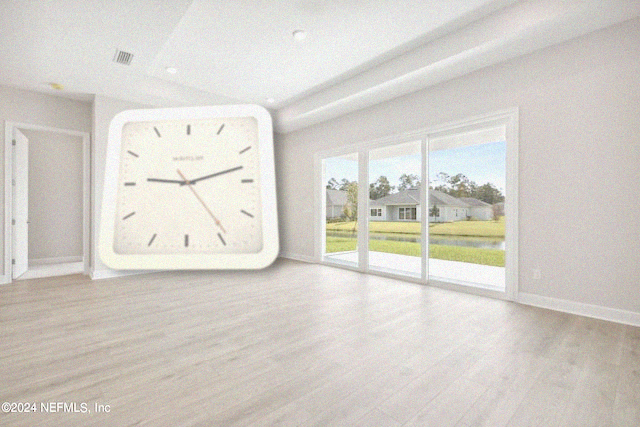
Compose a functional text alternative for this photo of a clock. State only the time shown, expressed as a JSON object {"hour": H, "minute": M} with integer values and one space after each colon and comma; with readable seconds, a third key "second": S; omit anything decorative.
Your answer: {"hour": 9, "minute": 12, "second": 24}
